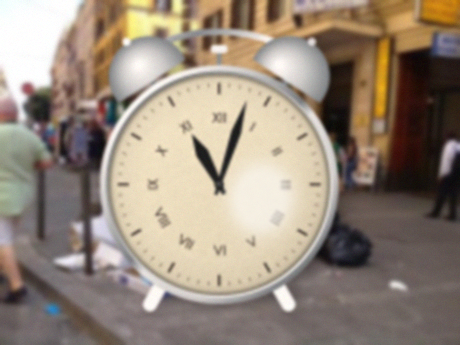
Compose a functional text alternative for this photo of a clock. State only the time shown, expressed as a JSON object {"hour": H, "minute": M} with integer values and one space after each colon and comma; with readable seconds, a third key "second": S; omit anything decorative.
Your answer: {"hour": 11, "minute": 3}
